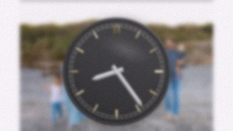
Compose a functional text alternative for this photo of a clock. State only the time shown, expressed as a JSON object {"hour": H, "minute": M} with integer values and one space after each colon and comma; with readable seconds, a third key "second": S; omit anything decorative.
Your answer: {"hour": 8, "minute": 24}
